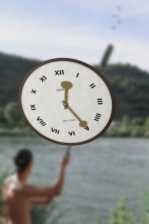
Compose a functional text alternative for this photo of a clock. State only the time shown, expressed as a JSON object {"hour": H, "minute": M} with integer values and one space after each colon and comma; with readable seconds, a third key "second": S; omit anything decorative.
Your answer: {"hour": 12, "minute": 25}
